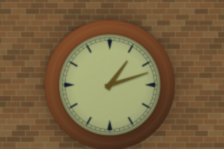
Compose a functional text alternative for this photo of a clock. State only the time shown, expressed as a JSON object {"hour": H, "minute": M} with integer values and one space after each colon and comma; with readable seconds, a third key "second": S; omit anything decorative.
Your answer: {"hour": 1, "minute": 12}
